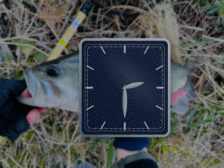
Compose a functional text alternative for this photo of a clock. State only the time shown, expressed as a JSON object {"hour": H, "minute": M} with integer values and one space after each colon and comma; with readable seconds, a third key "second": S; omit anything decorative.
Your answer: {"hour": 2, "minute": 30}
